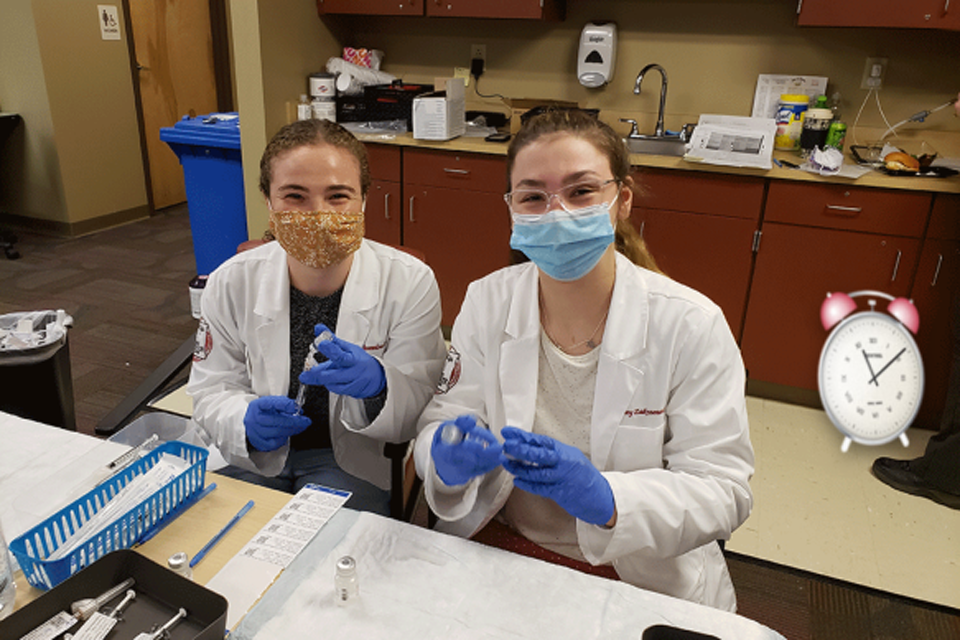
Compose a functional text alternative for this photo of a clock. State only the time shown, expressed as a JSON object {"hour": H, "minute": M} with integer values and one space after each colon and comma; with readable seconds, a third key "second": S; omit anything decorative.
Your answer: {"hour": 11, "minute": 9}
